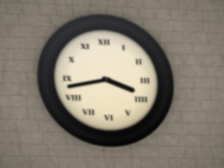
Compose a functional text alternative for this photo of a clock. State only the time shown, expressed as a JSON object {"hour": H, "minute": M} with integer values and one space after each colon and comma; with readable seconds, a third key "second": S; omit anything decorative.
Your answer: {"hour": 3, "minute": 43}
